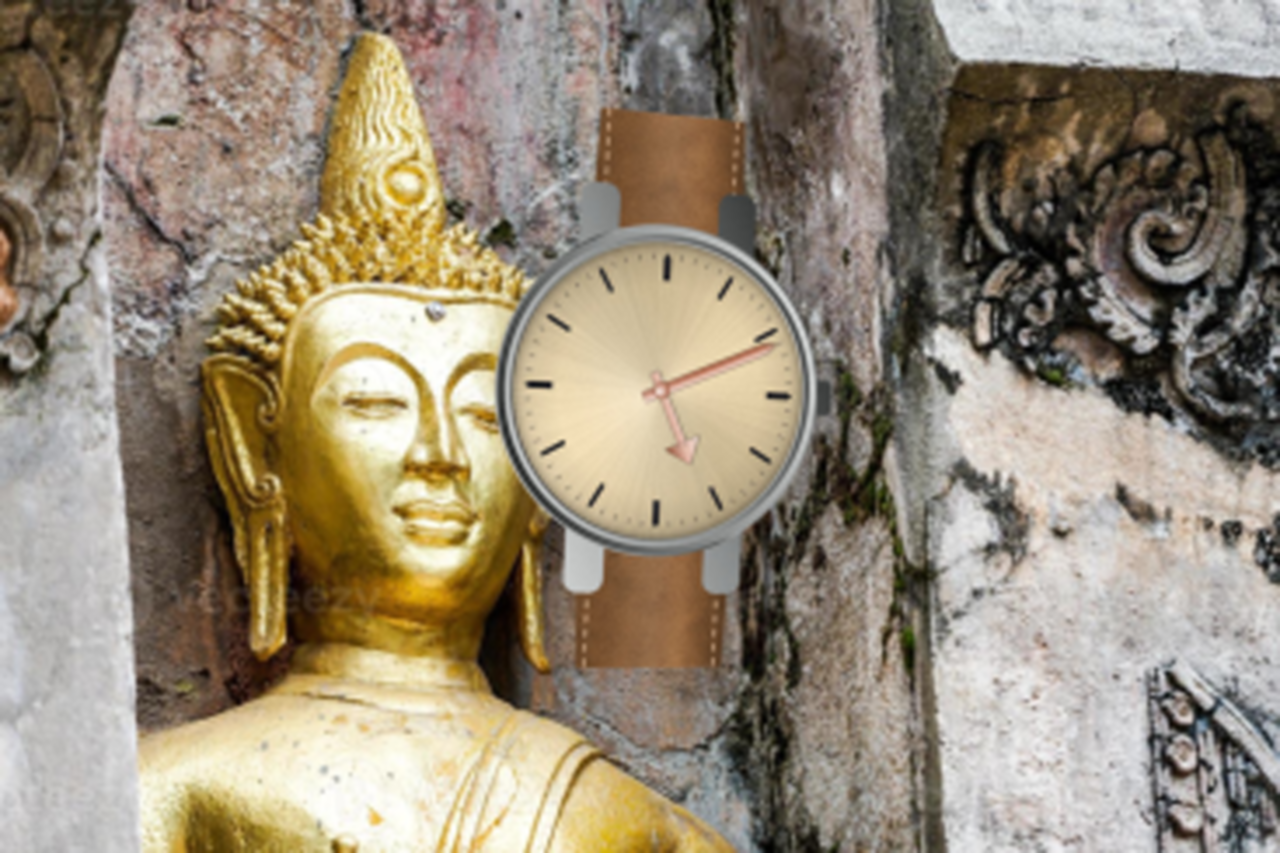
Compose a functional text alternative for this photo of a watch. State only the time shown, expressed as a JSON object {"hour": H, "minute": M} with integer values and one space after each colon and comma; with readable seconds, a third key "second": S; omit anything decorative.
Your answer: {"hour": 5, "minute": 11}
